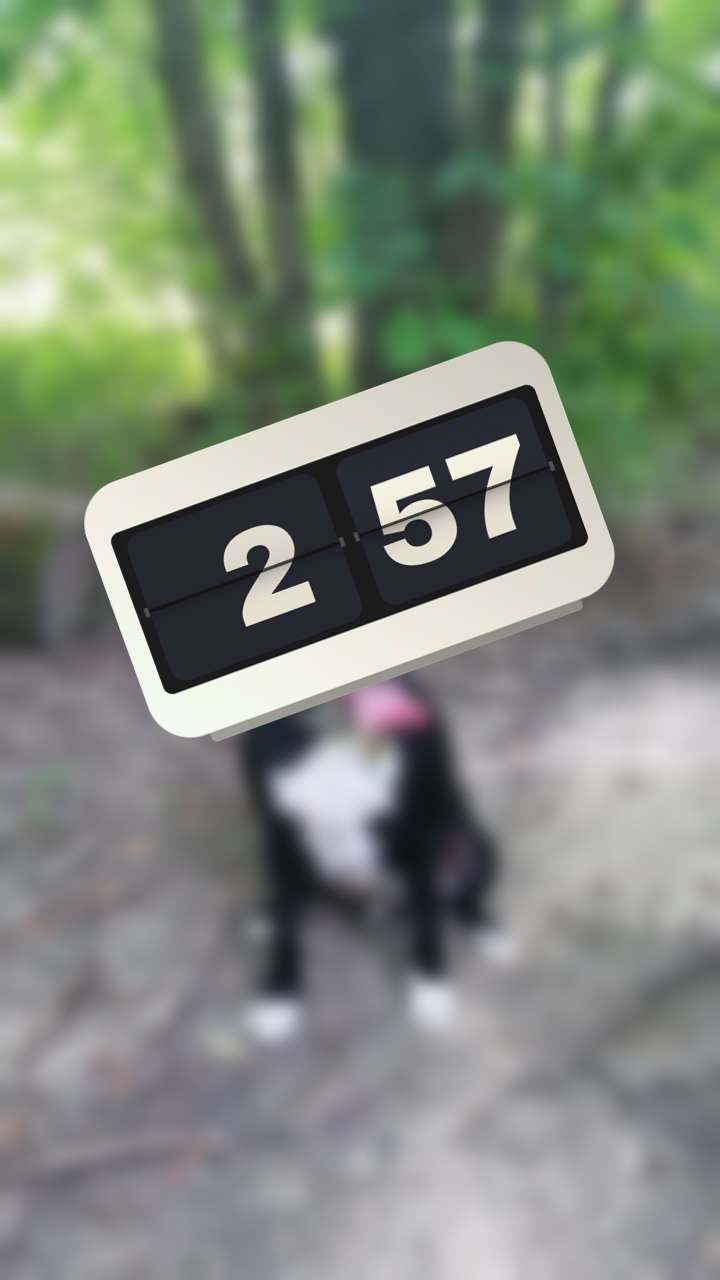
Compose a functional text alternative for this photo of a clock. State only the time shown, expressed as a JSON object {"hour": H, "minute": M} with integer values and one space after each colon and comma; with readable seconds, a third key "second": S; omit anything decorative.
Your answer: {"hour": 2, "minute": 57}
